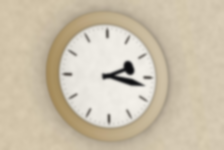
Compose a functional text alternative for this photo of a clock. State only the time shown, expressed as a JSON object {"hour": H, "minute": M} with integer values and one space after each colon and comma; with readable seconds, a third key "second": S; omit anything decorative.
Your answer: {"hour": 2, "minute": 17}
